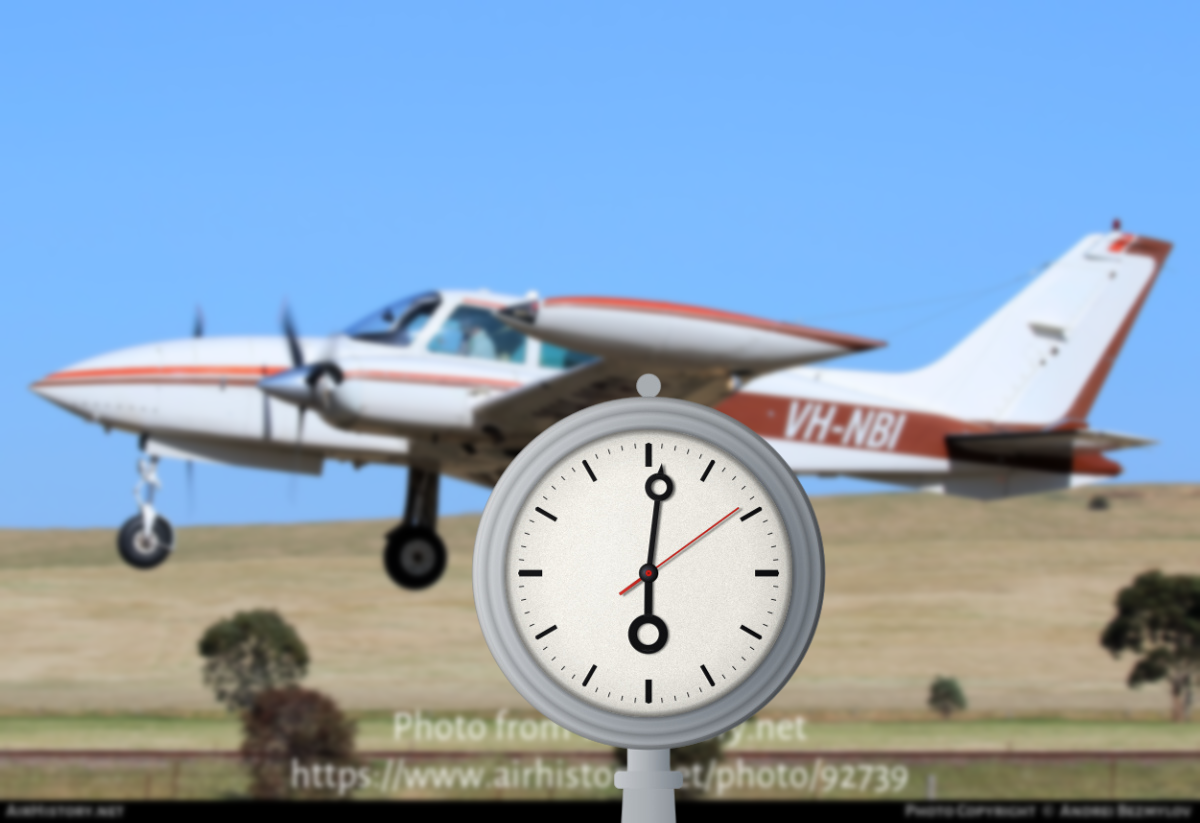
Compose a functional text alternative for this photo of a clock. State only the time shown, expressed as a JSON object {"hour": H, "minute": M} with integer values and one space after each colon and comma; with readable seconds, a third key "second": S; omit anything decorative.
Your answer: {"hour": 6, "minute": 1, "second": 9}
